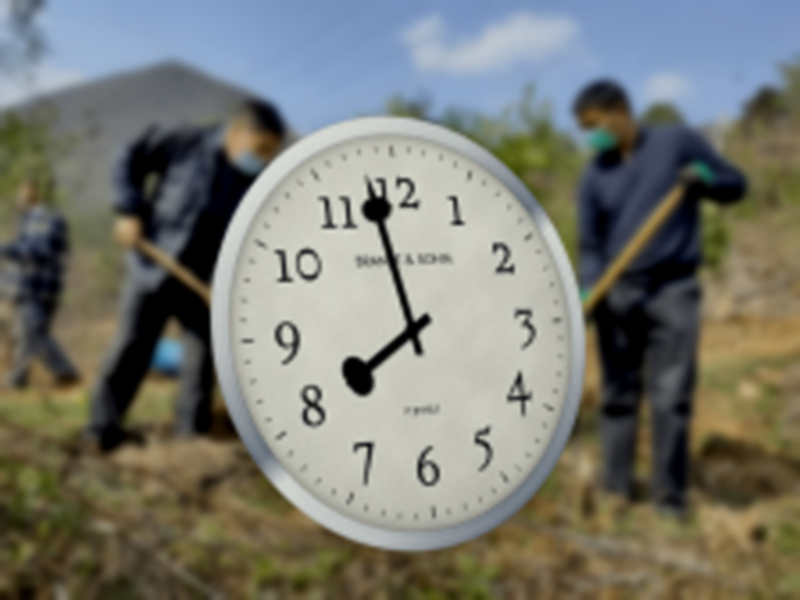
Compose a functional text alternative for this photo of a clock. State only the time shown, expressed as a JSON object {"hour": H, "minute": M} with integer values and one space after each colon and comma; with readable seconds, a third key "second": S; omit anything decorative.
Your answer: {"hour": 7, "minute": 58}
